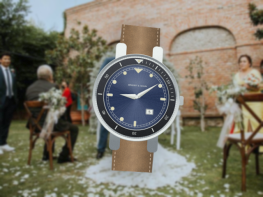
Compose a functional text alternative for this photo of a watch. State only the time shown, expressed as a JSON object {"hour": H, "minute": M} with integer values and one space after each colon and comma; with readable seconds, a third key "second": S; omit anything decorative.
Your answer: {"hour": 9, "minute": 9}
